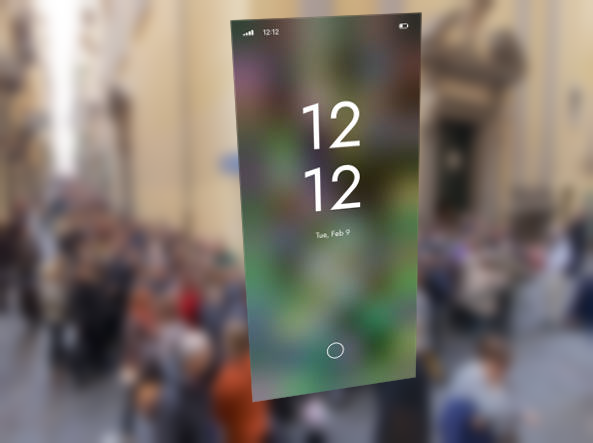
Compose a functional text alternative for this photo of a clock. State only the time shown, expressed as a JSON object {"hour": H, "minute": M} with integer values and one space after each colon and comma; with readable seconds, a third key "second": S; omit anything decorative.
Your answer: {"hour": 12, "minute": 12}
